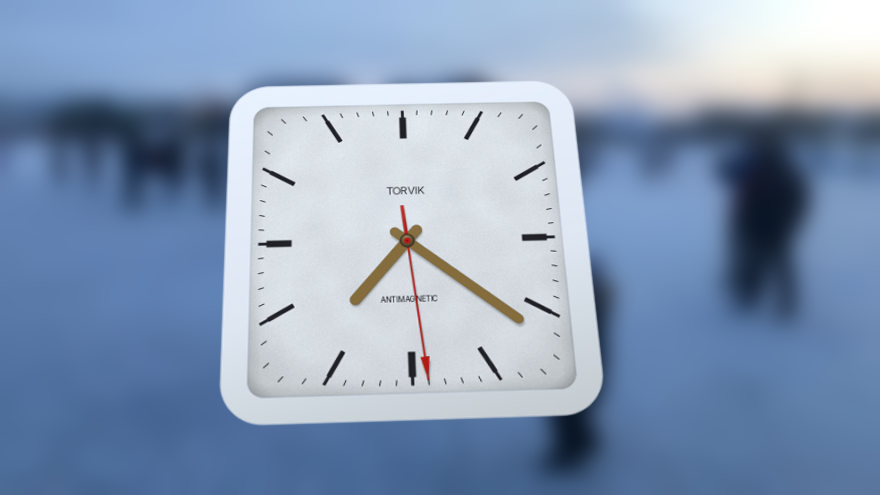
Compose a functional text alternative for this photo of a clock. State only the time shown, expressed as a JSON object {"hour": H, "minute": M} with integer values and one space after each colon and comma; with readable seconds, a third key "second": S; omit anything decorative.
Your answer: {"hour": 7, "minute": 21, "second": 29}
